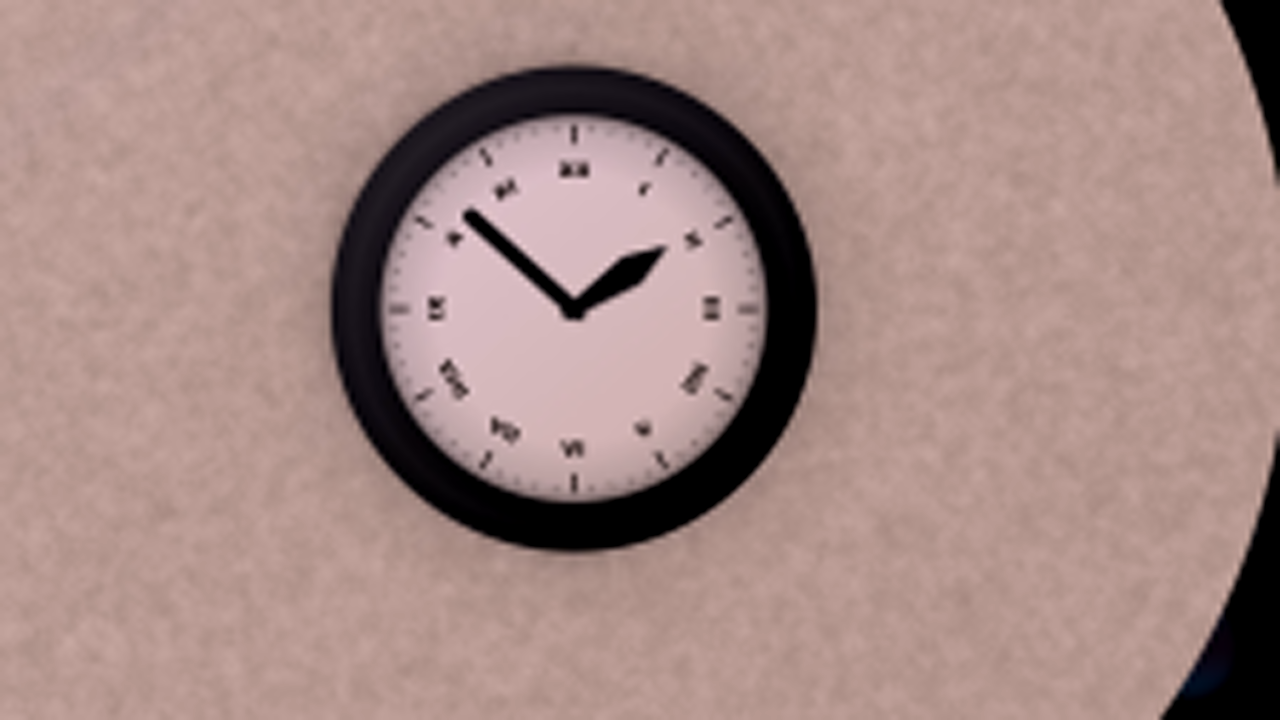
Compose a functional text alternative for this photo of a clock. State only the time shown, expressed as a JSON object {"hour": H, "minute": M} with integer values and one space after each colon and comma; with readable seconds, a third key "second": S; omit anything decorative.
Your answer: {"hour": 1, "minute": 52}
